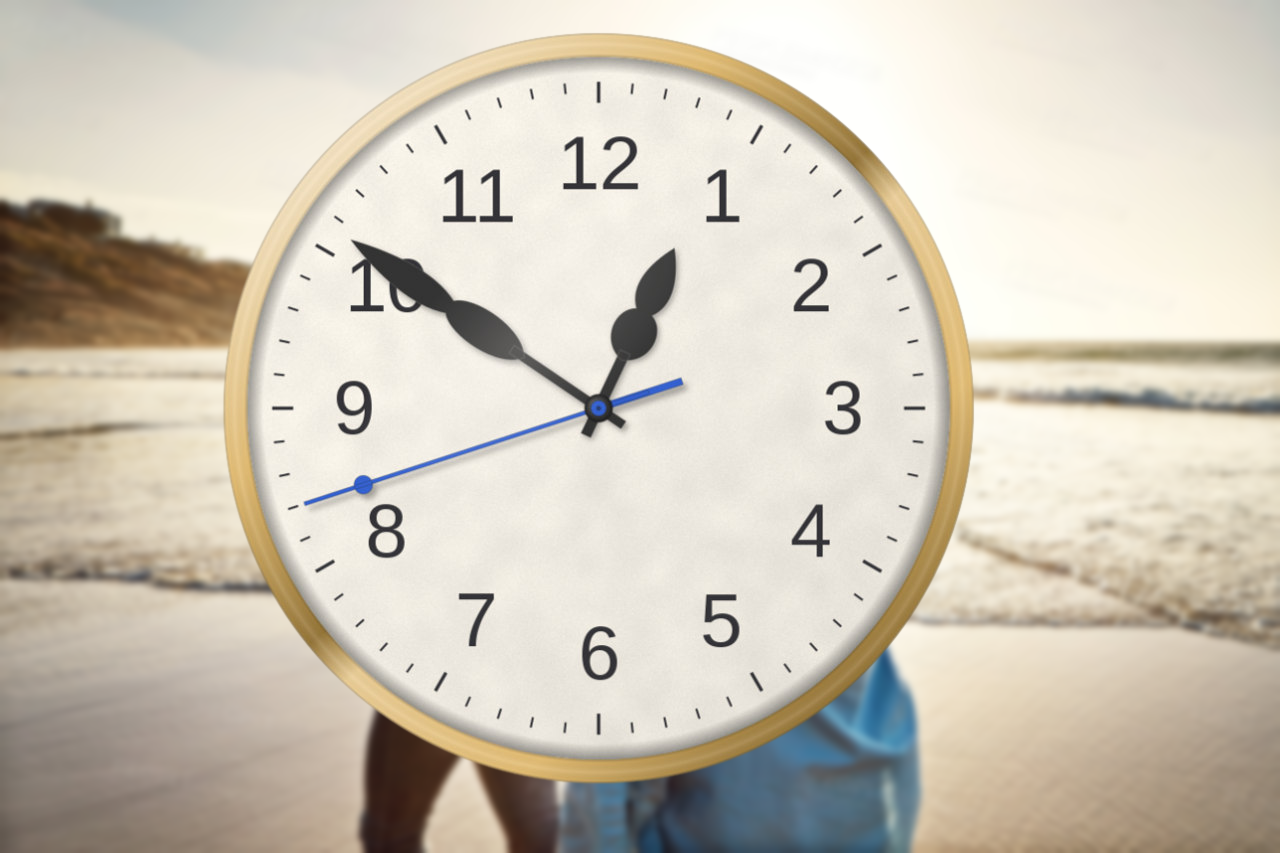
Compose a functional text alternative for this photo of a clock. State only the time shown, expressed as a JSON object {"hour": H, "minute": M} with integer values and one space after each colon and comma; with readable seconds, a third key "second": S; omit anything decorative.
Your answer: {"hour": 12, "minute": 50, "second": 42}
